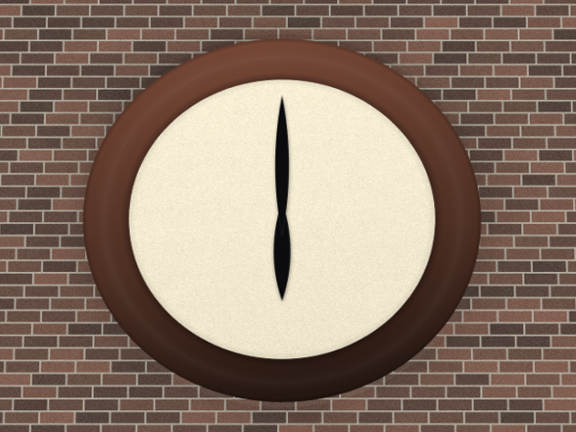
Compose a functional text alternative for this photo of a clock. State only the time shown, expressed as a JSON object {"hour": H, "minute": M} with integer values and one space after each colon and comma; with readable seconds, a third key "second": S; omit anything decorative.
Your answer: {"hour": 6, "minute": 0}
